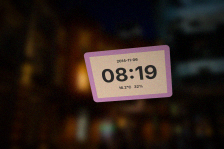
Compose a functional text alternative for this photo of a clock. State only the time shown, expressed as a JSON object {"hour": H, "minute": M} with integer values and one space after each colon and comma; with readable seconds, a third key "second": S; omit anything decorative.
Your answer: {"hour": 8, "minute": 19}
